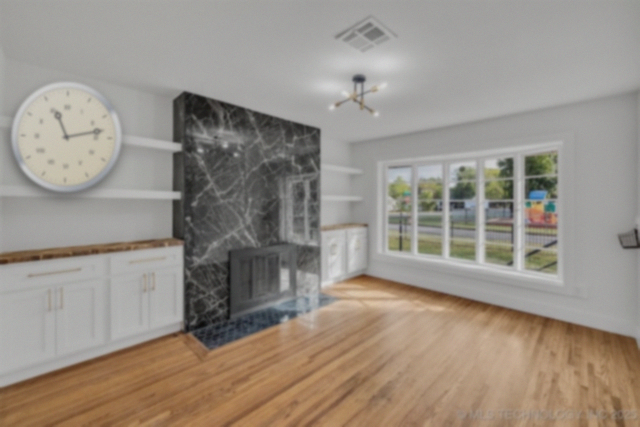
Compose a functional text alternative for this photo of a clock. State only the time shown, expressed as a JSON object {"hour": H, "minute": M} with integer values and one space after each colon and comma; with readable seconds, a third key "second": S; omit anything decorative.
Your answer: {"hour": 11, "minute": 13}
